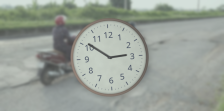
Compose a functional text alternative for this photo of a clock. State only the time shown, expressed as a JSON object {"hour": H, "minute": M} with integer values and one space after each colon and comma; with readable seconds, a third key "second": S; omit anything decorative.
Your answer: {"hour": 2, "minute": 51}
